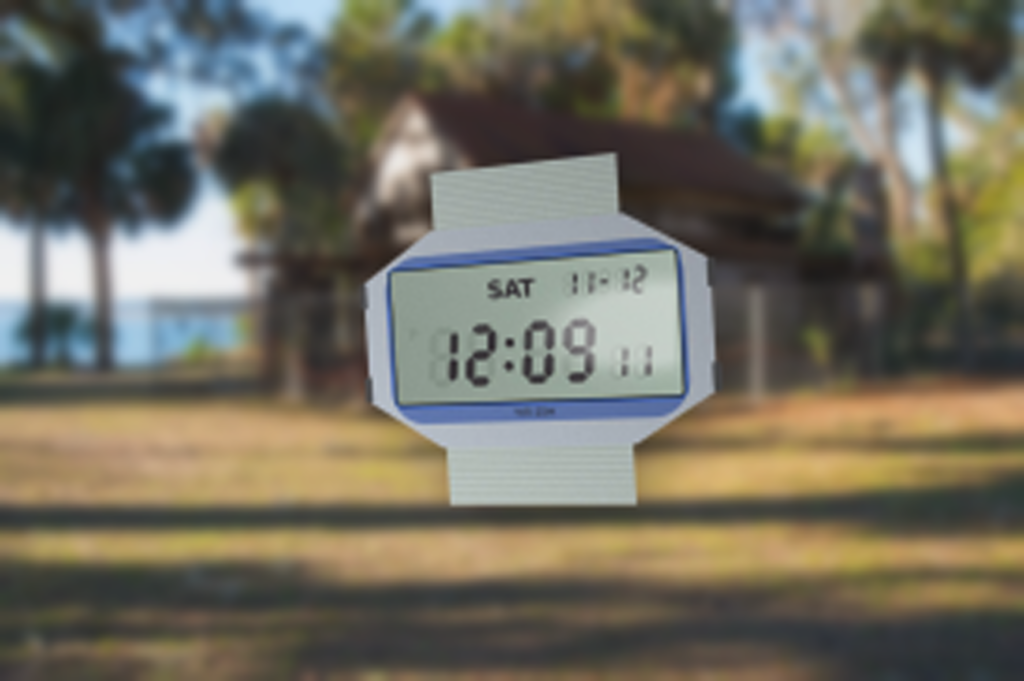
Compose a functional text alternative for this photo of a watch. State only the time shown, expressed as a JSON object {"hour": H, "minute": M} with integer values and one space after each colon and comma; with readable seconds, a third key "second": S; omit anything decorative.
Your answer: {"hour": 12, "minute": 9, "second": 11}
